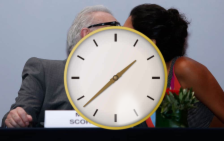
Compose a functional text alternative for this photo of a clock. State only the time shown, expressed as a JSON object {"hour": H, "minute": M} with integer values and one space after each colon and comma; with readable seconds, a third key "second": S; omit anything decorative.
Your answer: {"hour": 1, "minute": 38}
